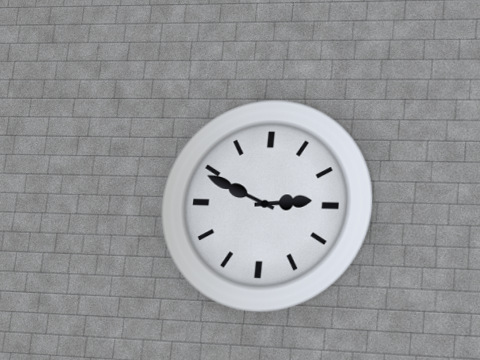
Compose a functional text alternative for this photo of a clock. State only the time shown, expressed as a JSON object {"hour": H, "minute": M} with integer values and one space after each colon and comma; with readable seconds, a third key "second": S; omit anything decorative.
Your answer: {"hour": 2, "minute": 49}
